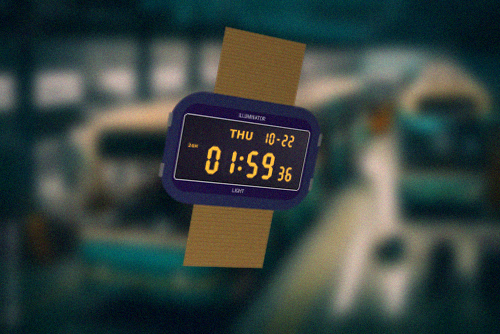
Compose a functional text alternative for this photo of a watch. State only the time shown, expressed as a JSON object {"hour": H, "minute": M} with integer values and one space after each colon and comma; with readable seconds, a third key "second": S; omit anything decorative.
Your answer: {"hour": 1, "minute": 59, "second": 36}
